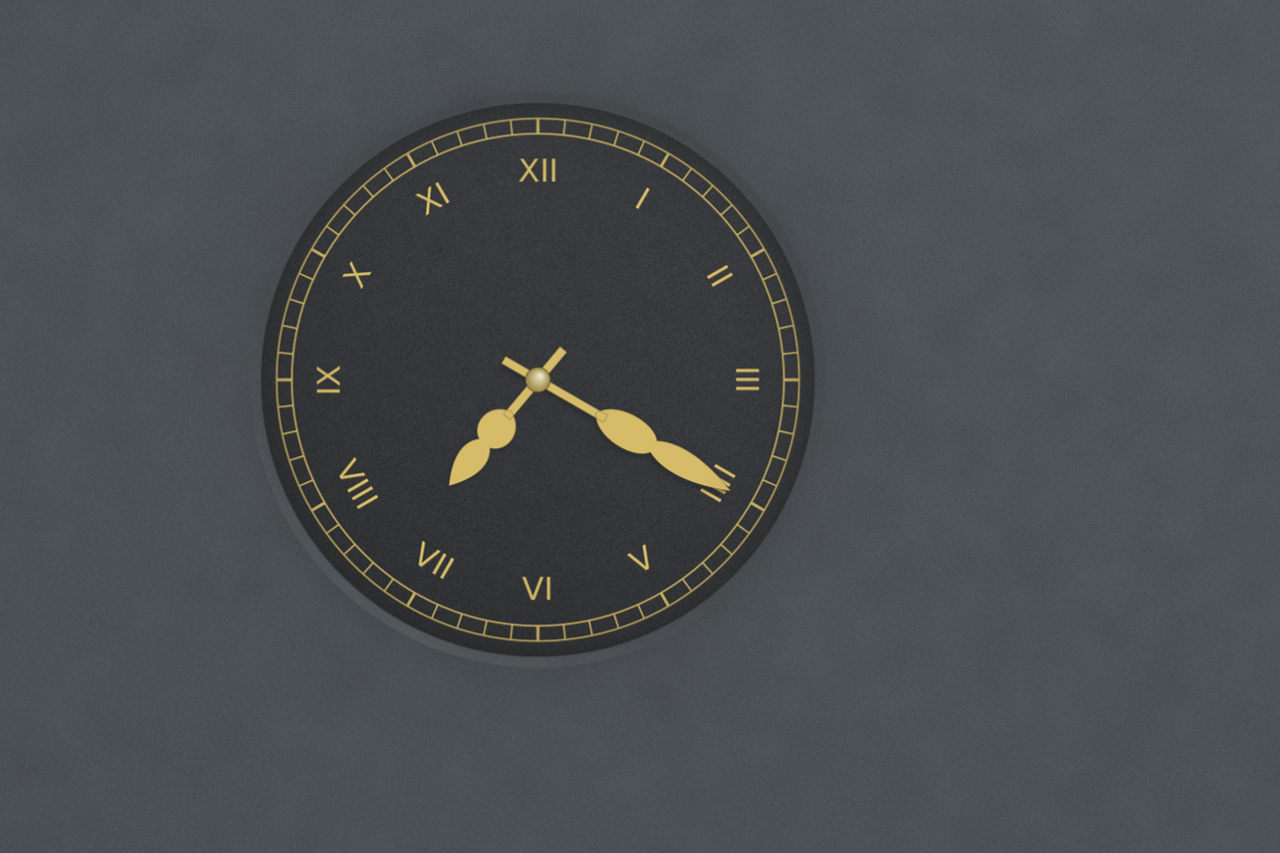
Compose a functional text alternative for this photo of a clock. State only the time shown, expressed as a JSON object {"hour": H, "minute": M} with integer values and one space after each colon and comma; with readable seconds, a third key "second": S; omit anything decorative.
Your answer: {"hour": 7, "minute": 20}
